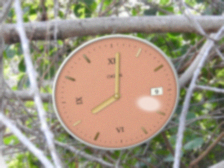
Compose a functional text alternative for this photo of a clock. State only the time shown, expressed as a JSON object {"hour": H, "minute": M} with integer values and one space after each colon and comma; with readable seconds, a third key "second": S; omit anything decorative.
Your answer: {"hour": 8, "minute": 1}
